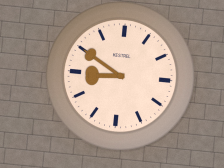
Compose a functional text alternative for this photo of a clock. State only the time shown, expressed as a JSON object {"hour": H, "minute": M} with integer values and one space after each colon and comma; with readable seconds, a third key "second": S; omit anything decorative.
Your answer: {"hour": 8, "minute": 50}
